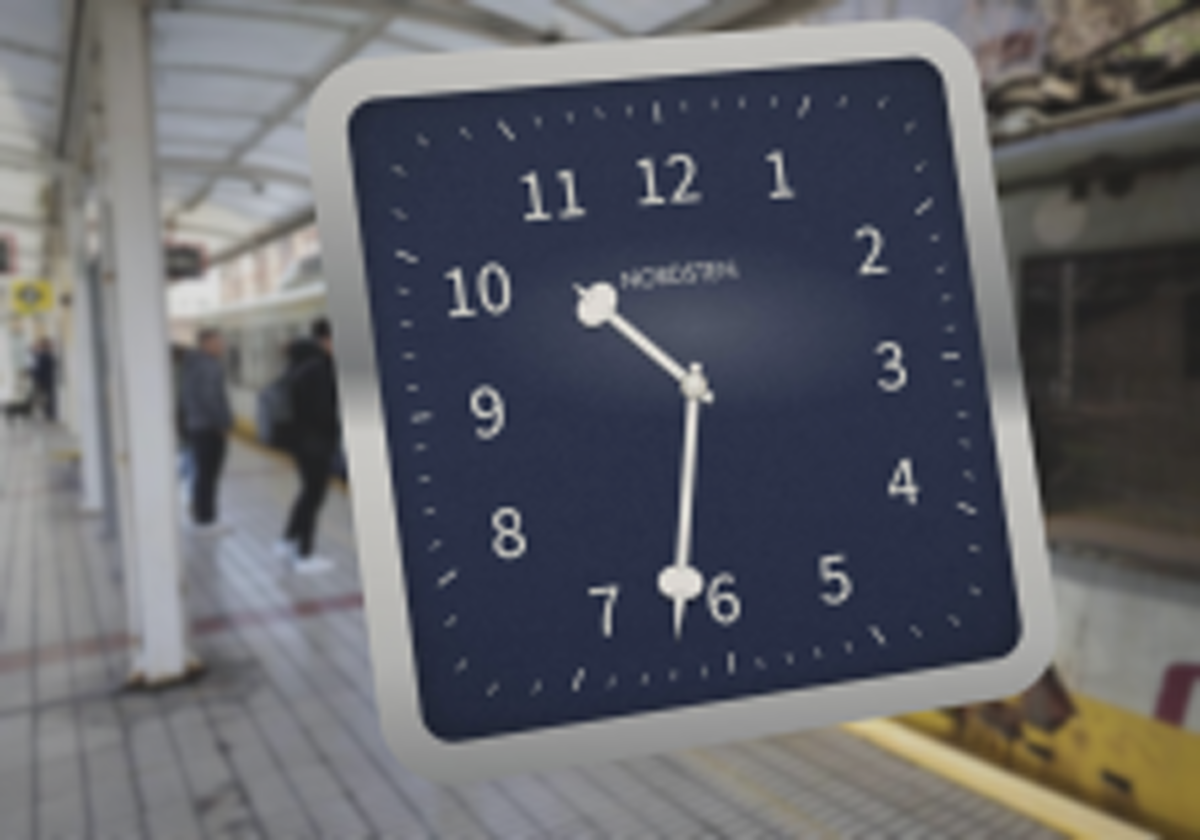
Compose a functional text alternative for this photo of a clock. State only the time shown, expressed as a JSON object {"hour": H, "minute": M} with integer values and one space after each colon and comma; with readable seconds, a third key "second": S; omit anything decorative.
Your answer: {"hour": 10, "minute": 32}
